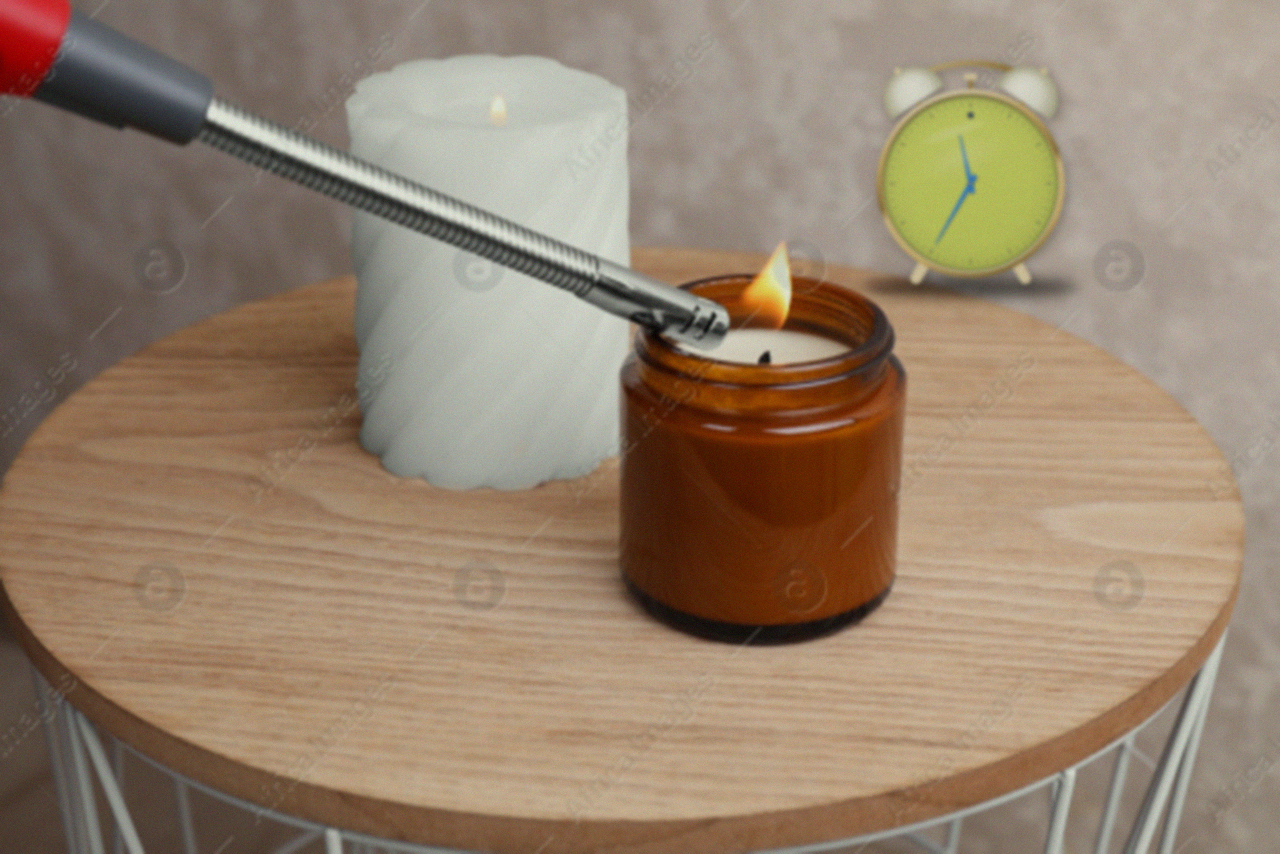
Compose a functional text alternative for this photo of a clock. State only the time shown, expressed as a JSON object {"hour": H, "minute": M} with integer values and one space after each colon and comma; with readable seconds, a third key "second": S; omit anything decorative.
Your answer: {"hour": 11, "minute": 35}
